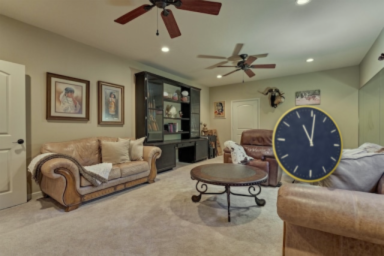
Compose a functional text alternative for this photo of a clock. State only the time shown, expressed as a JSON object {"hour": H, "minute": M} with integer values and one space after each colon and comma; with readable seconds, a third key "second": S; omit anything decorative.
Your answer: {"hour": 11, "minute": 1}
